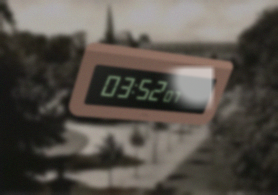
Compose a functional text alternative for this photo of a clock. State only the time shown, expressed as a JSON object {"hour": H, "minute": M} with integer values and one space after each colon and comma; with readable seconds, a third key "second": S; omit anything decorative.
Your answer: {"hour": 3, "minute": 52}
